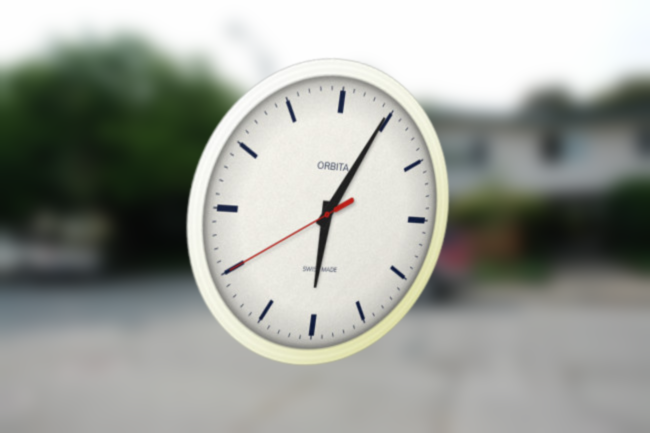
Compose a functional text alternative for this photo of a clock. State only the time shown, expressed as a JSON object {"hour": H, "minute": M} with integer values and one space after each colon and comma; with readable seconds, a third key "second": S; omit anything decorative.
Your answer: {"hour": 6, "minute": 4, "second": 40}
